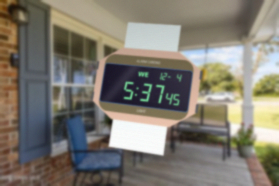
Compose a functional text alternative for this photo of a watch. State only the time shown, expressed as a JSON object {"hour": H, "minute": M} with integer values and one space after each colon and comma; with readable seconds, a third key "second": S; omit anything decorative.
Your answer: {"hour": 5, "minute": 37, "second": 45}
